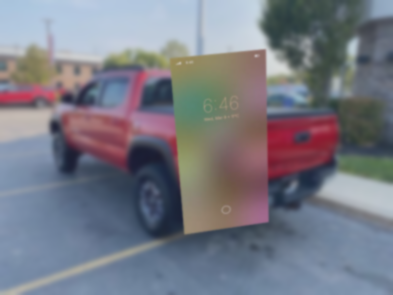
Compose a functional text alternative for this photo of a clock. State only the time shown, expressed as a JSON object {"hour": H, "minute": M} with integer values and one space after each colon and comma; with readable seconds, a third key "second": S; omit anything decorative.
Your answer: {"hour": 6, "minute": 46}
